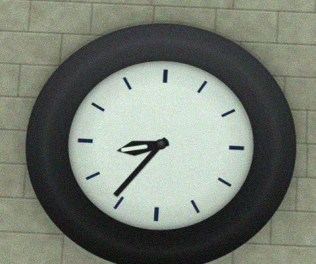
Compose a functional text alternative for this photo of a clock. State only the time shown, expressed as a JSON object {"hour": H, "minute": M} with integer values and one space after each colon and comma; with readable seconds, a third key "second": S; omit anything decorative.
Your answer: {"hour": 8, "minute": 36}
